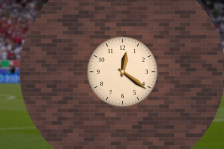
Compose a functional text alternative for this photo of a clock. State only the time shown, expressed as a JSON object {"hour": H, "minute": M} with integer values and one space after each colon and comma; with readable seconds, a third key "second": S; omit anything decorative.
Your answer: {"hour": 12, "minute": 21}
